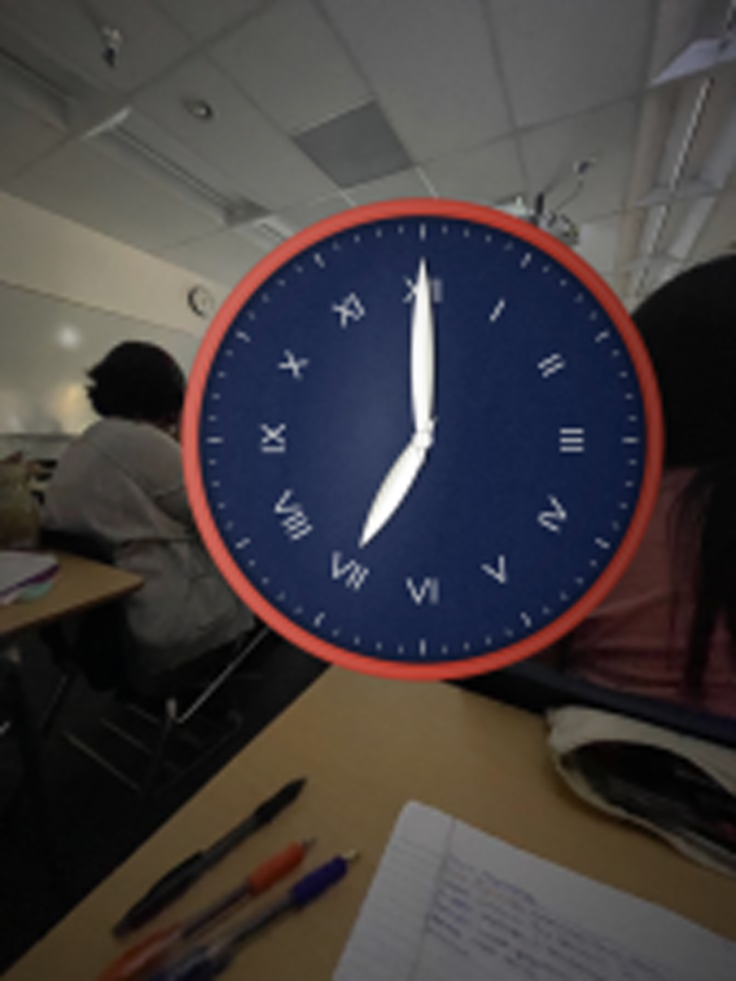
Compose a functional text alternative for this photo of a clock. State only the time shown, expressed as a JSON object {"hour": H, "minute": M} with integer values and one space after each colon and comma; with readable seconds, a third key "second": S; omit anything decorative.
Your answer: {"hour": 7, "minute": 0}
